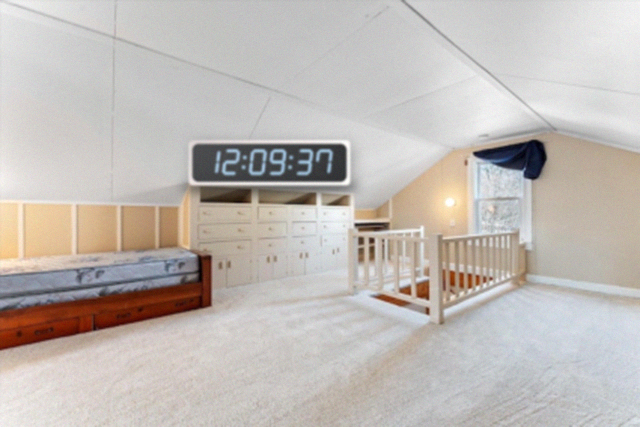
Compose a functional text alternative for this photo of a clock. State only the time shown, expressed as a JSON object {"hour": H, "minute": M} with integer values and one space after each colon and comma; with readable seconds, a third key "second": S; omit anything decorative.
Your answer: {"hour": 12, "minute": 9, "second": 37}
